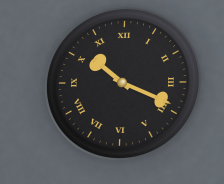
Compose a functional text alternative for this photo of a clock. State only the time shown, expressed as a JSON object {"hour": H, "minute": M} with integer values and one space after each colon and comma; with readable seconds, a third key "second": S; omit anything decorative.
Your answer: {"hour": 10, "minute": 19}
